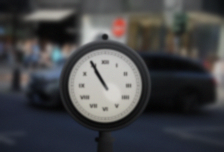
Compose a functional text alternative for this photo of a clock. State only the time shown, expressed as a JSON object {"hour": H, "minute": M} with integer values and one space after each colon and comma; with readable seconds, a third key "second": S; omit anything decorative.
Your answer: {"hour": 10, "minute": 55}
